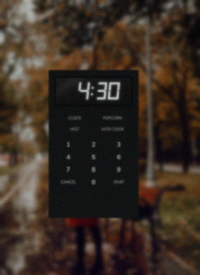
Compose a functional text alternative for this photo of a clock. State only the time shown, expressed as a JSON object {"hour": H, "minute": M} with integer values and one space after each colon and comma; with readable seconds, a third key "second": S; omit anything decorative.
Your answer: {"hour": 4, "minute": 30}
